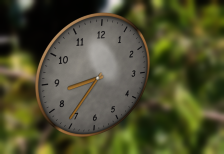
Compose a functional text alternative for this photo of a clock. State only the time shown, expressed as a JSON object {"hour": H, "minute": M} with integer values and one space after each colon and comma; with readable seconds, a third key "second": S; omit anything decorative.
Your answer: {"hour": 8, "minute": 36}
